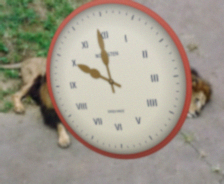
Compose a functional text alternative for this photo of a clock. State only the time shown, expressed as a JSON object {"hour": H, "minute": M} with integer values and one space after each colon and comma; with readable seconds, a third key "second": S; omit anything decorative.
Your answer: {"hour": 9, "minute": 59}
